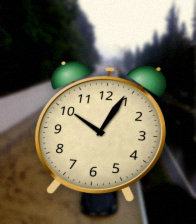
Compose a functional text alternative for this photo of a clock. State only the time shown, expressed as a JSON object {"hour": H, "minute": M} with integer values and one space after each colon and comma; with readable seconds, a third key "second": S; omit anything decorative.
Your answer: {"hour": 10, "minute": 4}
